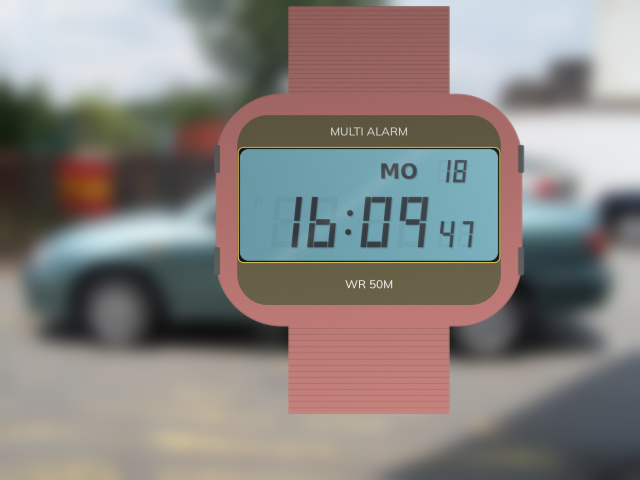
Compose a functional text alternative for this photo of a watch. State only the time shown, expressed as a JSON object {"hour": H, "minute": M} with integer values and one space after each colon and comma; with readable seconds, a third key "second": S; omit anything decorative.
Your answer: {"hour": 16, "minute": 9, "second": 47}
